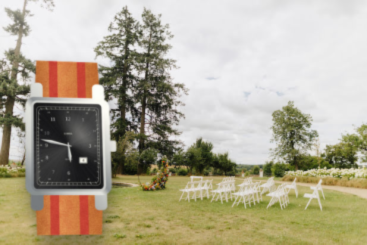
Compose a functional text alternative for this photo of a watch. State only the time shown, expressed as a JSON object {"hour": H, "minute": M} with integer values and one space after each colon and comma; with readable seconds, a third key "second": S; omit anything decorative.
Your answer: {"hour": 5, "minute": 47}
